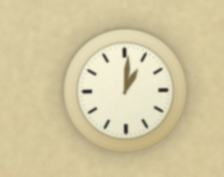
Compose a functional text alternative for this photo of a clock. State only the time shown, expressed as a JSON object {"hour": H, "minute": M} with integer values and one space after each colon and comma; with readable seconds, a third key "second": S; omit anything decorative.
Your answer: {"hour": 1, "minute": 1}
